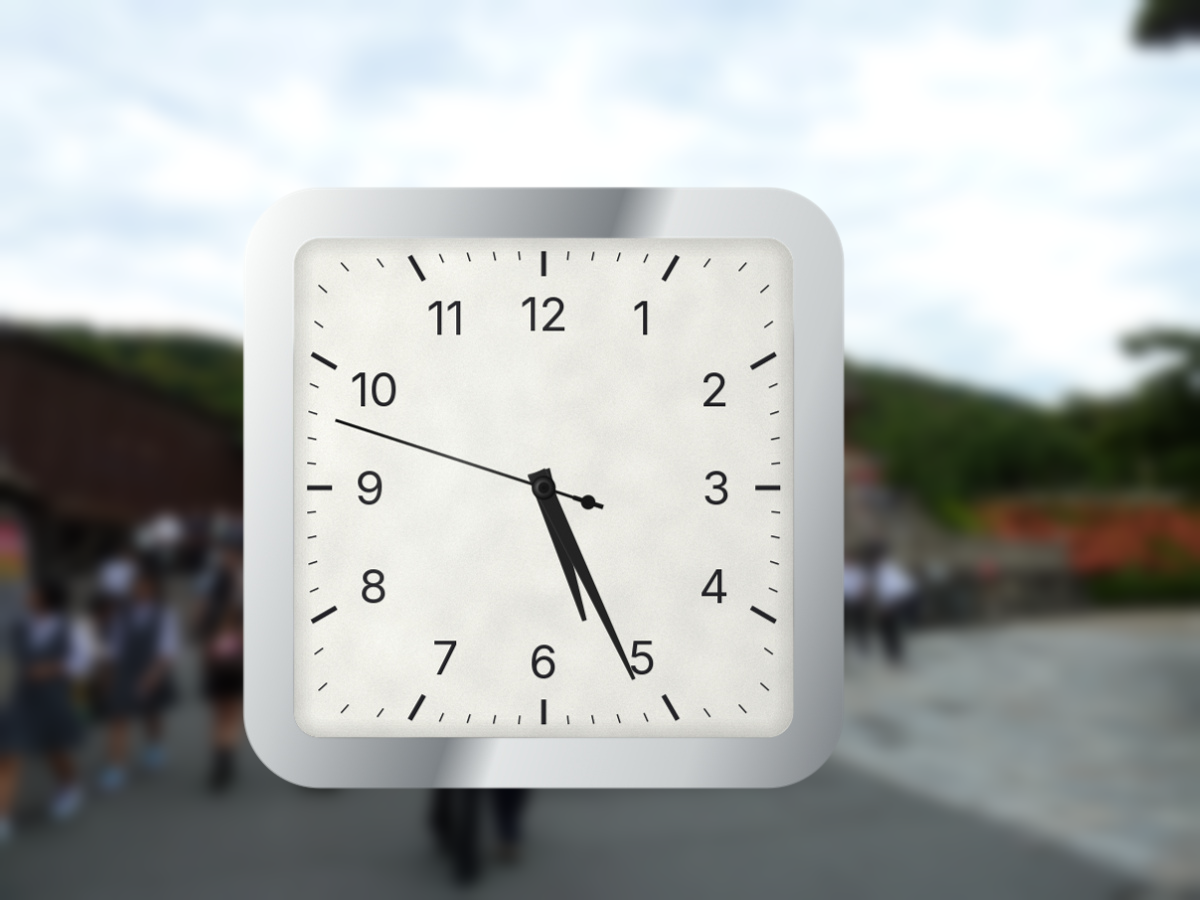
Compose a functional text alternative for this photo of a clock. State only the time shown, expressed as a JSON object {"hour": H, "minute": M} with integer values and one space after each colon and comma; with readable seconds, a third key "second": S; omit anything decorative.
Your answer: {"hour": 5, "minute": 25, "second": 48}
